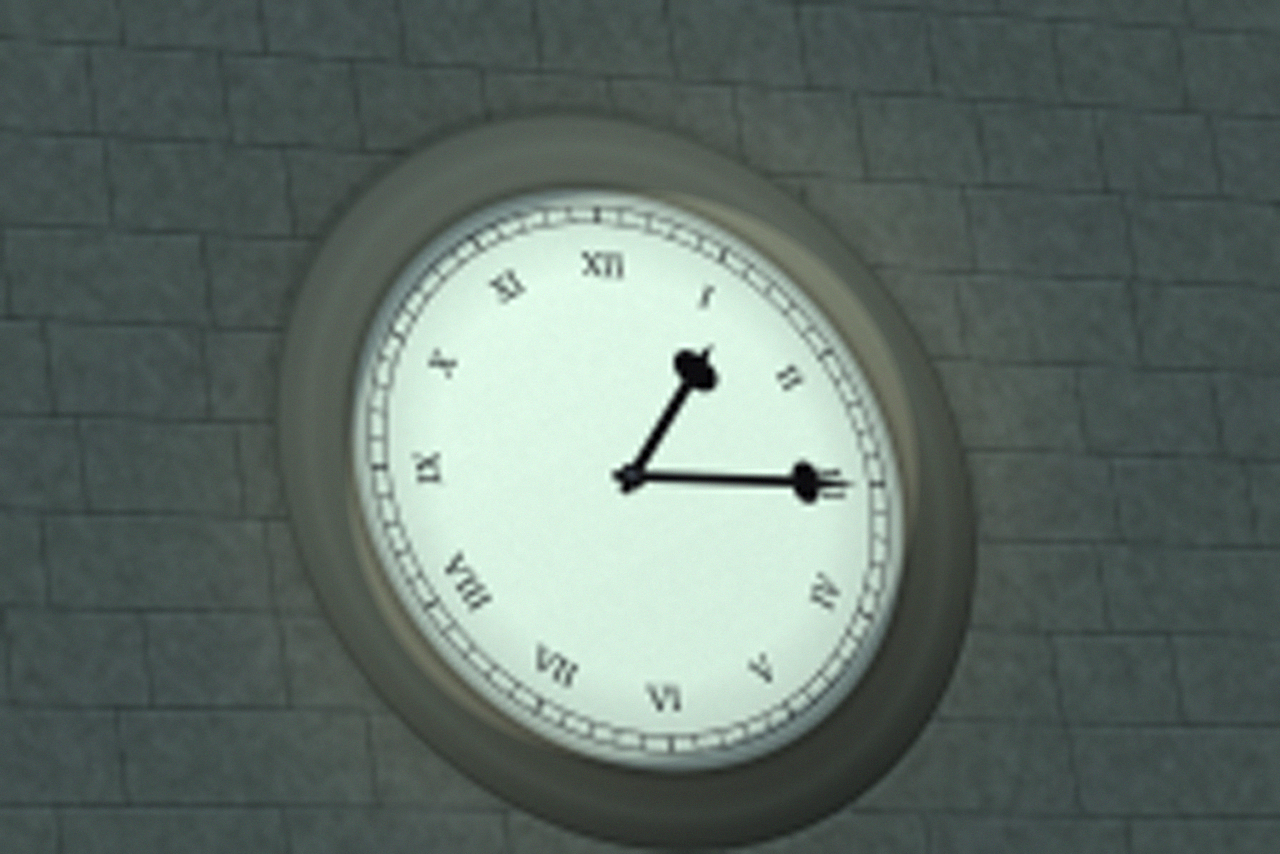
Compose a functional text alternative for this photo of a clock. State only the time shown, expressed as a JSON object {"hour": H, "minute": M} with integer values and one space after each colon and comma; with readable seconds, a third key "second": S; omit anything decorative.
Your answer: {"hour": 1, "minute": 15}
